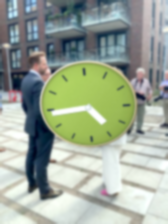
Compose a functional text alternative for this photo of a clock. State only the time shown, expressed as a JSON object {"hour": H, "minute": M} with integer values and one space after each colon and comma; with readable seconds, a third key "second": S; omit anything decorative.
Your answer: {"hour": 4, "minute": 44}
